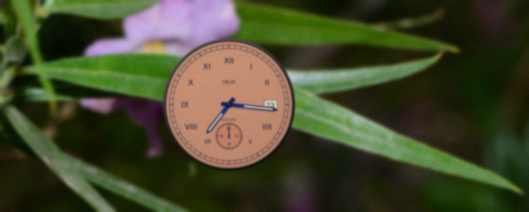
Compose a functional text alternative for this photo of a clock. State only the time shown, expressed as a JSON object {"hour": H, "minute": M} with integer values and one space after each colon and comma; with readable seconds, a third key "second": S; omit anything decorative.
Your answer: {"hour": 7, "minute": 16}
